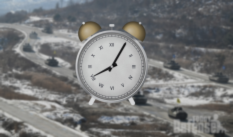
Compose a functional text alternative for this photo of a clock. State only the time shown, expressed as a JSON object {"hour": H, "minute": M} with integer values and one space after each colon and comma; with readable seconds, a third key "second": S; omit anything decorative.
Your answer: {"hour": 8, "minute": 5}
